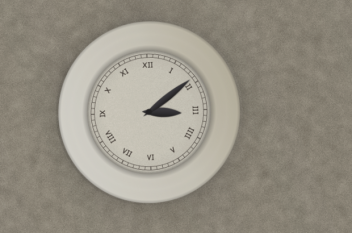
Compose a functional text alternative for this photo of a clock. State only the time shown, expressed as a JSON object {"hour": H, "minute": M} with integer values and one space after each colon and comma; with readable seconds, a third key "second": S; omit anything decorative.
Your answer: {"hour": 3, "minute": 9}
